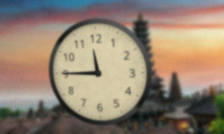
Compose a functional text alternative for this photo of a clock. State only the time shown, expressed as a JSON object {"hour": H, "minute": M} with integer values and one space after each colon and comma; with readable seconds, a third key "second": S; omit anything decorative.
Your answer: {"hour": 11, "minute": 45}
